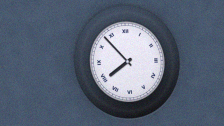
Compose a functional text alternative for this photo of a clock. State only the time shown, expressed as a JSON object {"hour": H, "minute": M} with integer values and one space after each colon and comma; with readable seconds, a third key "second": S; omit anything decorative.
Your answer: {"hour": 7, "minute": 53}
